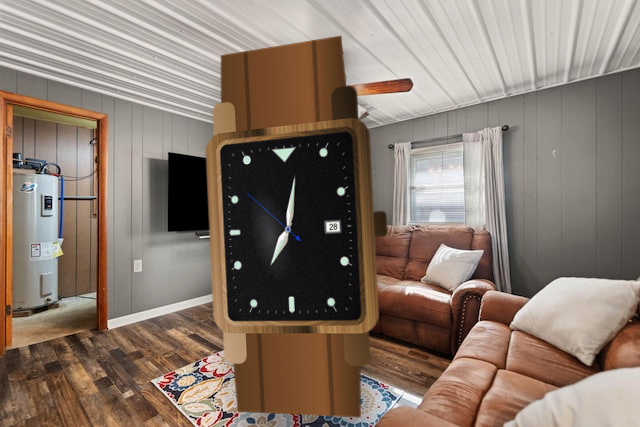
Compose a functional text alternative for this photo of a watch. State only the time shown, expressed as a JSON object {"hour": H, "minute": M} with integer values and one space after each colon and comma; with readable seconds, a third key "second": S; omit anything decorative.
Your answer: {"hour": 7, "minute": 1, "second": 52}
